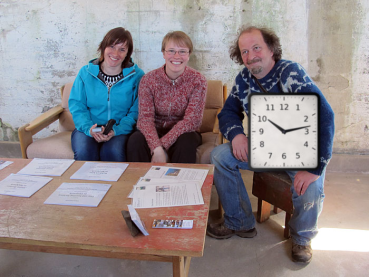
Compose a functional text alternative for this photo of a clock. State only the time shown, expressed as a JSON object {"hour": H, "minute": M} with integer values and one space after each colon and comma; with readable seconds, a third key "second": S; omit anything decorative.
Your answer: {"hour": 10, "minute": 13}
